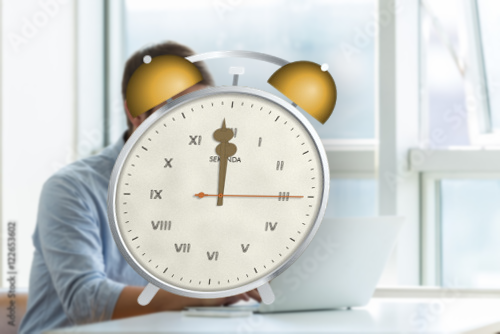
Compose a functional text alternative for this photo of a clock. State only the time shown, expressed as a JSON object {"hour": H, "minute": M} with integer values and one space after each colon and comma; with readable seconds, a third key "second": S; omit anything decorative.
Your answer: {"hour": 11, "minute": 59, "second": 15}
